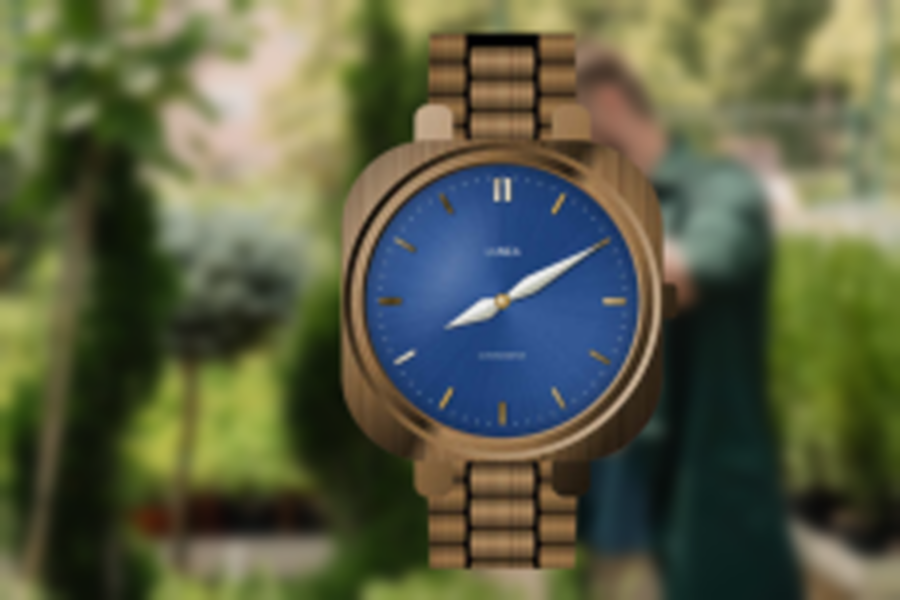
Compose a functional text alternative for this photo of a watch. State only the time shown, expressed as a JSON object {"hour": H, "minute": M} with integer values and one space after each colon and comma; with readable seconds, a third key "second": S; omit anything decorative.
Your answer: {"hour": 8, "minute": 10}
